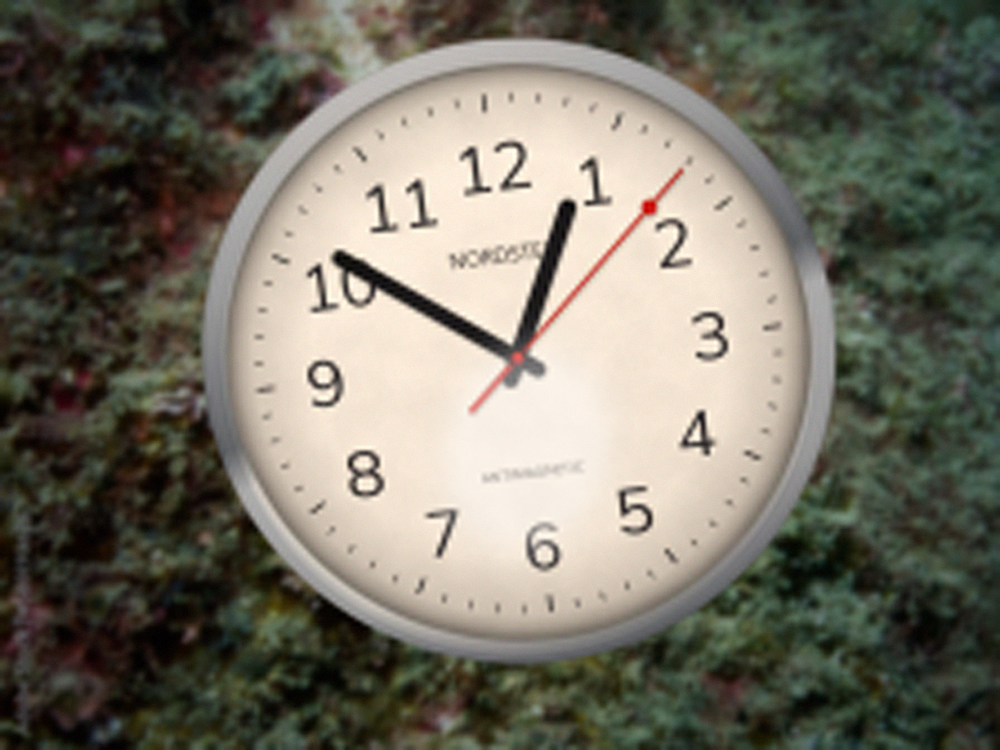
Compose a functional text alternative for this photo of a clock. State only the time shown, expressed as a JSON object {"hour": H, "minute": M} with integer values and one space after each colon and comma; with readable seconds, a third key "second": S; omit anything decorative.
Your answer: {"hour": 12, "minute": 51, "second": 8}
